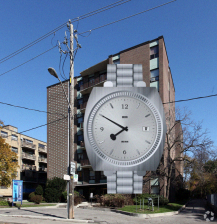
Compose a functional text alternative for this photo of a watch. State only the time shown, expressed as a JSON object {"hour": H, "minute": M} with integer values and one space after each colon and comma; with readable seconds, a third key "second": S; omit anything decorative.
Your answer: {"hour": 7, "minute": 50}
